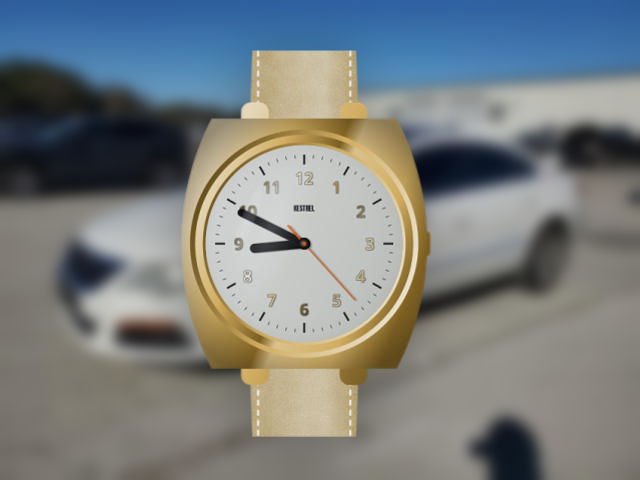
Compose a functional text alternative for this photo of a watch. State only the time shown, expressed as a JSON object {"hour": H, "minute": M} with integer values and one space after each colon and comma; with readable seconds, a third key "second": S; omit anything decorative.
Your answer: {"hour": 8, "minute": 49, "second": 23}
